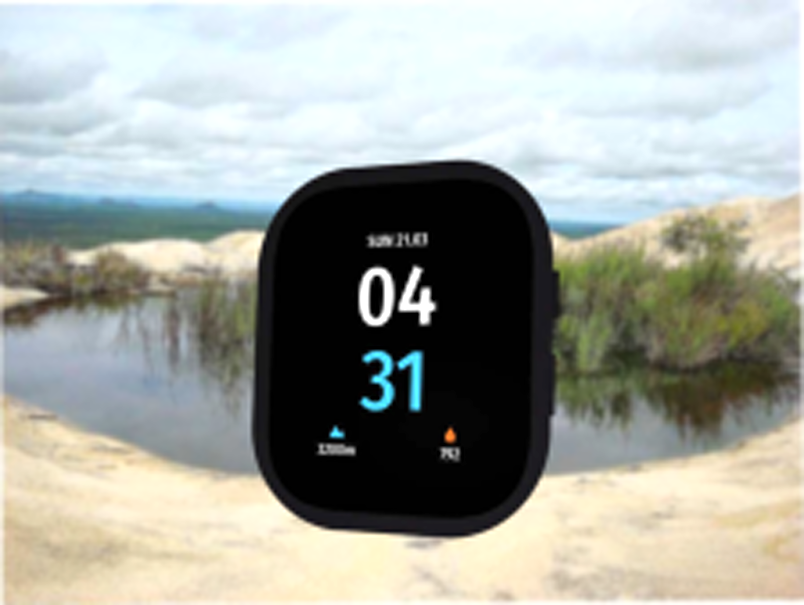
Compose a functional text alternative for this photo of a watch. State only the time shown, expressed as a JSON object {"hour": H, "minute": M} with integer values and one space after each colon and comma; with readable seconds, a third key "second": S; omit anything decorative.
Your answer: {"hour": 4, "minute": 31}
